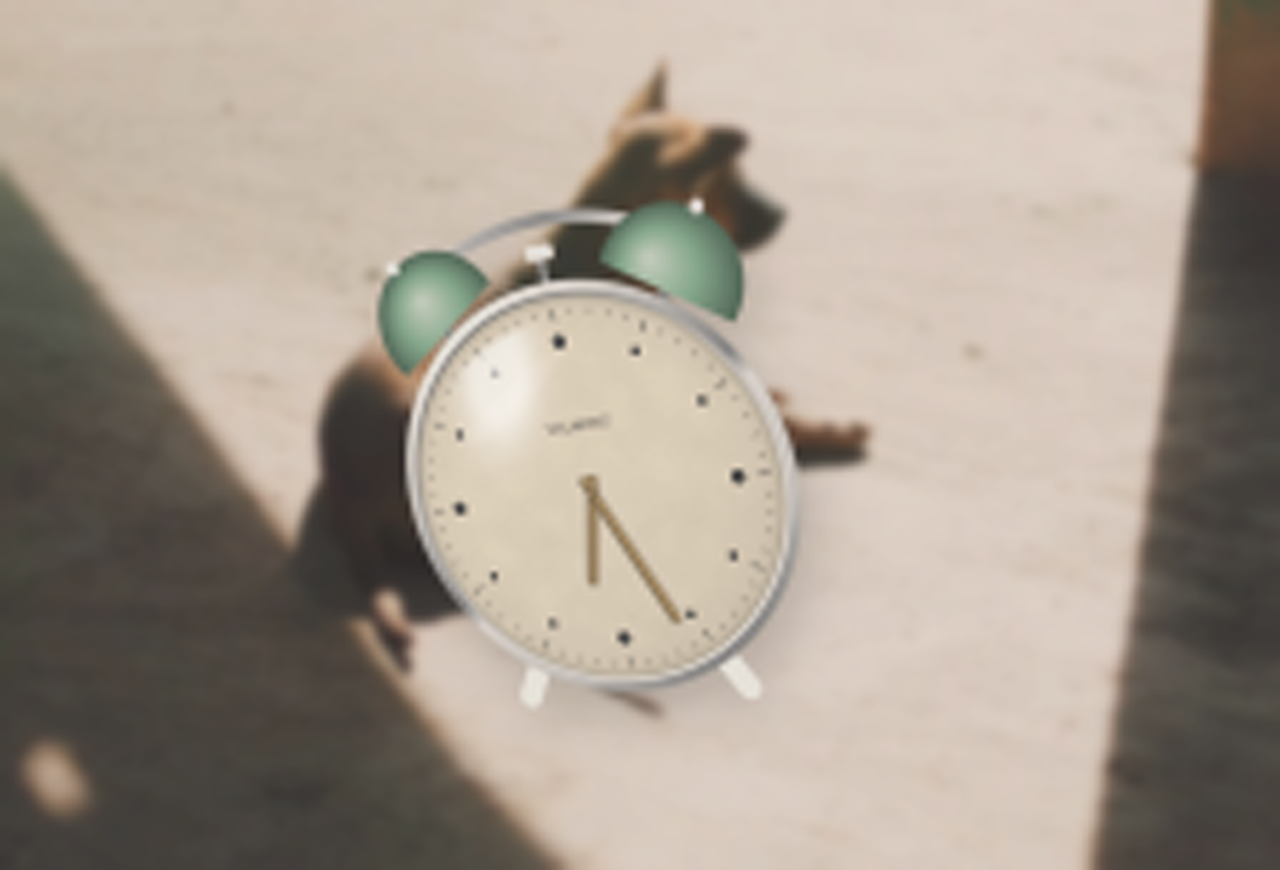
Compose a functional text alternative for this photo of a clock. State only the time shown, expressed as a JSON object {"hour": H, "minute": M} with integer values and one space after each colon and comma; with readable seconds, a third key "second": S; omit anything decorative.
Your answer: {"hour": 6, "minute": 26}
